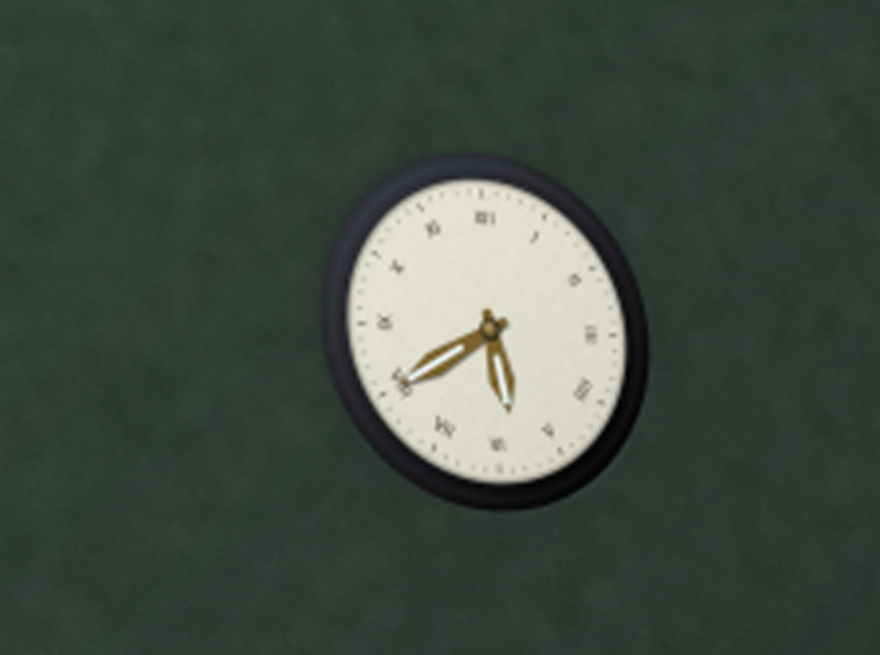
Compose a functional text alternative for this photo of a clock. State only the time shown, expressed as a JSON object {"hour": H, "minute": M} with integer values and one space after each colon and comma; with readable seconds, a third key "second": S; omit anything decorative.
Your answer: {"hour": 5, "minute": 40}
